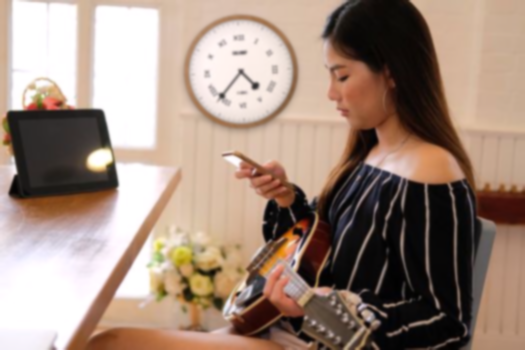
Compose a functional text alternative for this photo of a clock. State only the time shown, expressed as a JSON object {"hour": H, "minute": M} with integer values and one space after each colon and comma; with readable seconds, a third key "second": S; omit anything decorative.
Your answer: {"hour": 4, "minute": 37}
